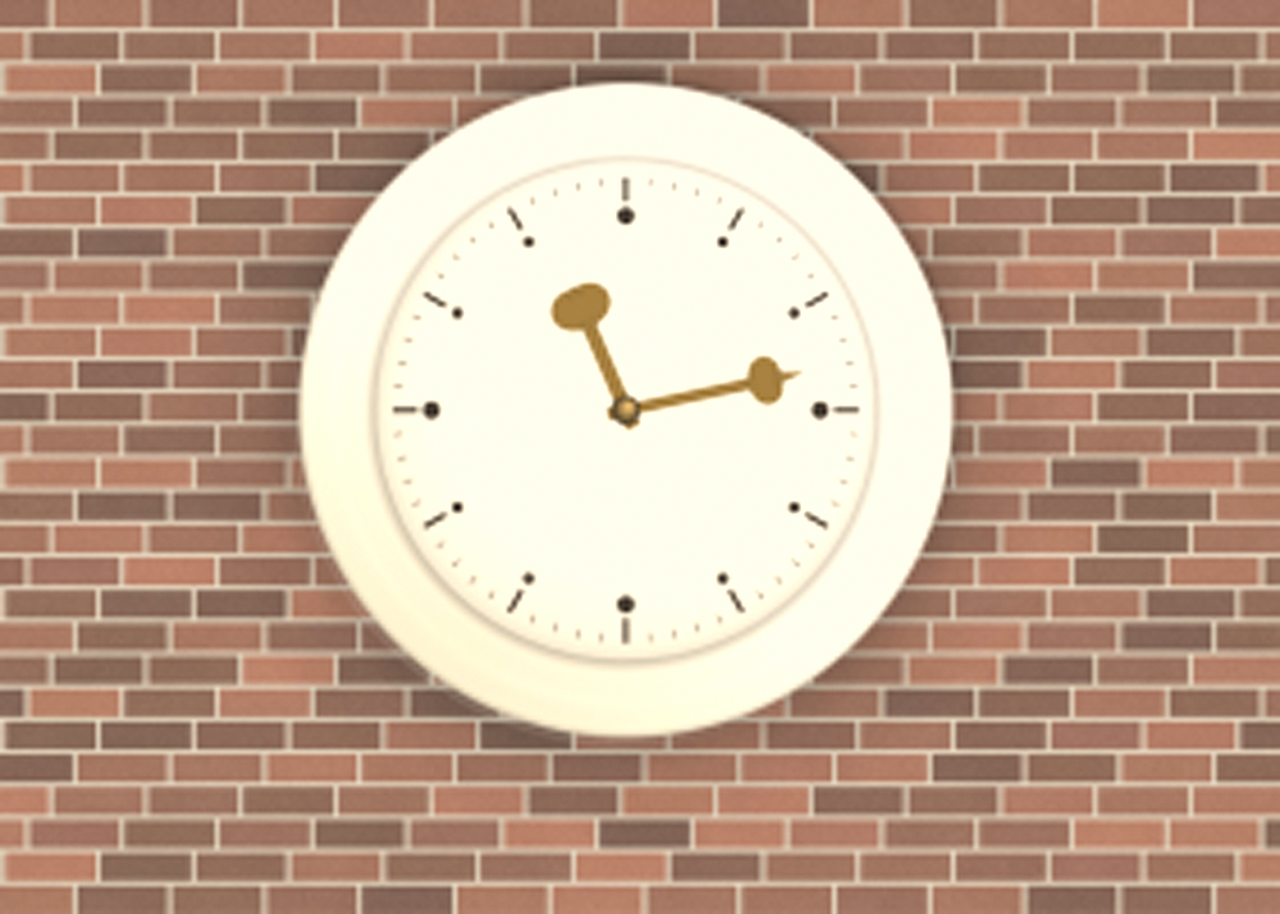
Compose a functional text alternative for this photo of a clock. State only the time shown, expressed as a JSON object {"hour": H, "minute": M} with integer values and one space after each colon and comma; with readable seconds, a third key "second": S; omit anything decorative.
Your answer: {"hour": 11, "minute": 13}
